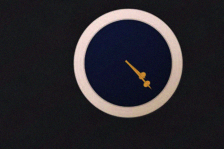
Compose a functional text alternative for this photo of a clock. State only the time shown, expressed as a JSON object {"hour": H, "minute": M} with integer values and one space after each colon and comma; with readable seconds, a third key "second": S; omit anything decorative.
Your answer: {"hour": 4, "minute": 23}
